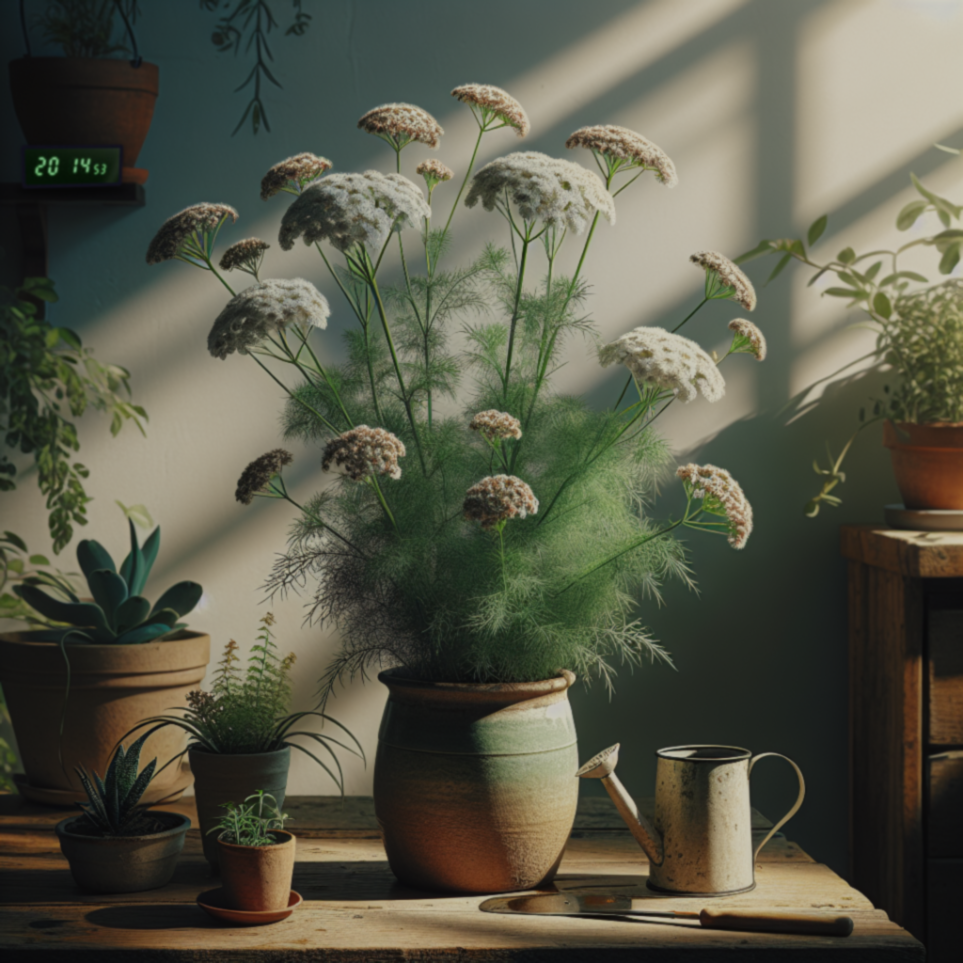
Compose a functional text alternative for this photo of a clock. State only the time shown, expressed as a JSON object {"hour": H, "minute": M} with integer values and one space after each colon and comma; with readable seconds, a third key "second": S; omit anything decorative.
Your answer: {"hour": 20, "minute": 14}
